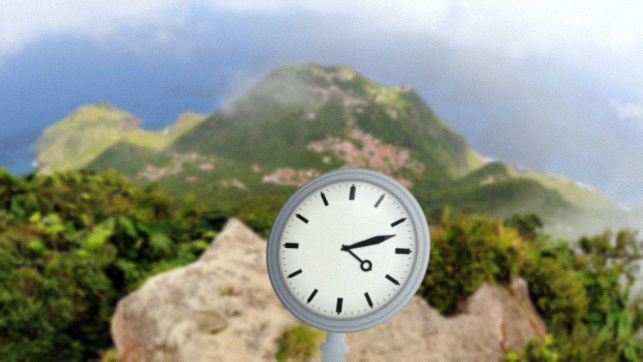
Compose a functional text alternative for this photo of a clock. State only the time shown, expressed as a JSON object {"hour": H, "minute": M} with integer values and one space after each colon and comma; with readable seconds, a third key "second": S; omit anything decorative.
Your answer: {"hour": 4, "minute": 12}
